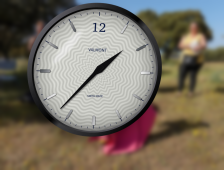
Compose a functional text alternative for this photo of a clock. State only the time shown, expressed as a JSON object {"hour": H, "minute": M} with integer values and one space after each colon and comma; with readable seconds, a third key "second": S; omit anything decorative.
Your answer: {"hour": 1, "minute": 37}
